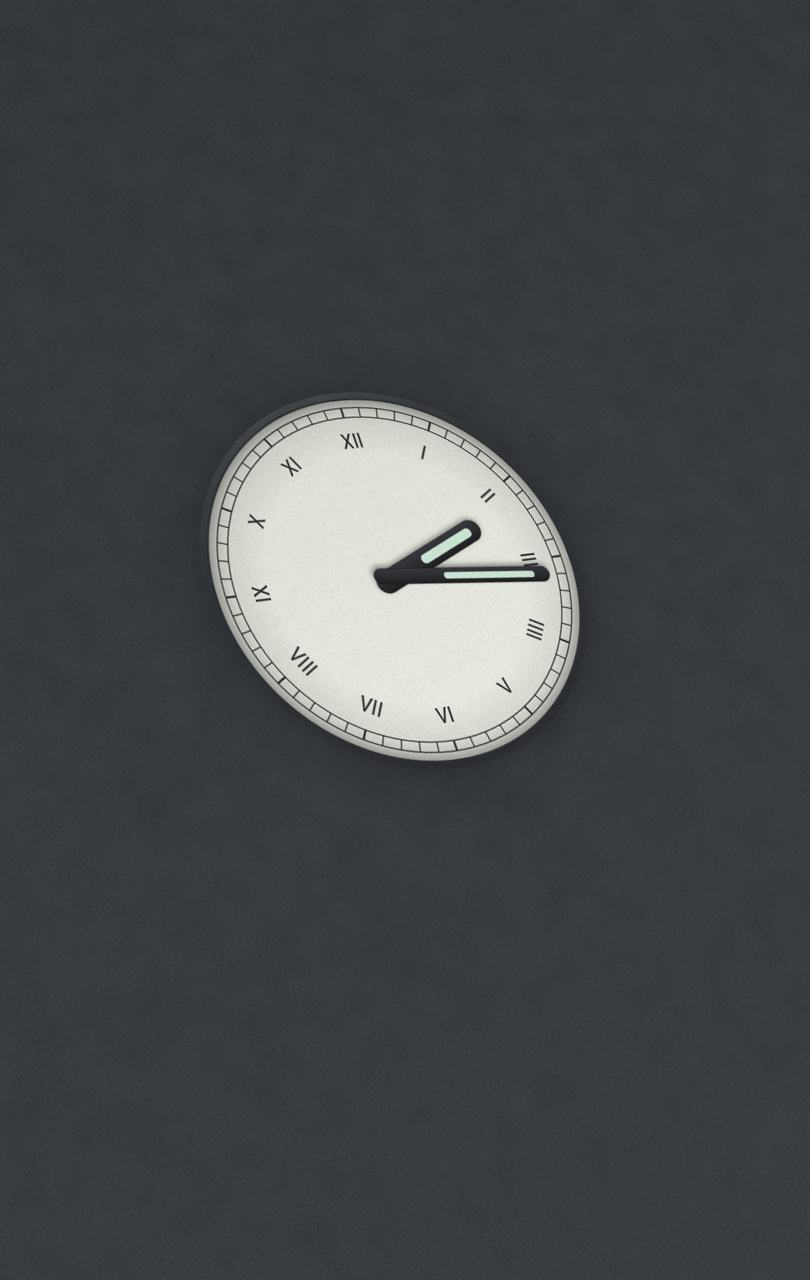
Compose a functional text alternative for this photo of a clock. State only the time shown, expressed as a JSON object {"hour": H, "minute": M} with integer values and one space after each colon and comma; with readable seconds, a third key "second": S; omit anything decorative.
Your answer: {"hour": 2, "minute": 16}
